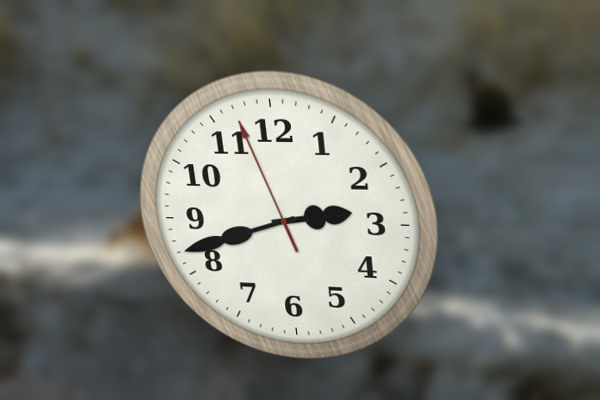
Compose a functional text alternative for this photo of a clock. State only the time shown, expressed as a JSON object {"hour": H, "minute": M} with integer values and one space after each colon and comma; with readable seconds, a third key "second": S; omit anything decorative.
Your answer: {"hour": 2, "minute": 41, "second": 57}
